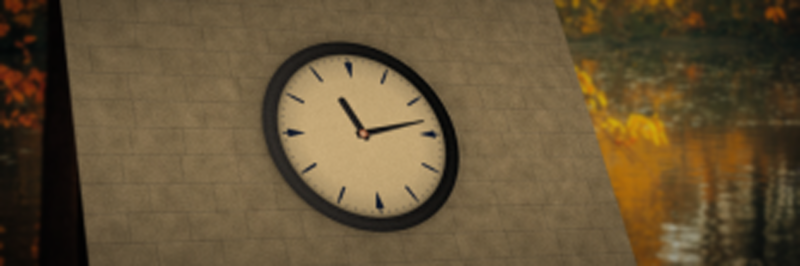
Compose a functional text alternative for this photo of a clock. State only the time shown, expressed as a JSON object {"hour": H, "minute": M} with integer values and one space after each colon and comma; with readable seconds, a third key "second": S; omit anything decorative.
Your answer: {"hour": 11, "minute": 13}
